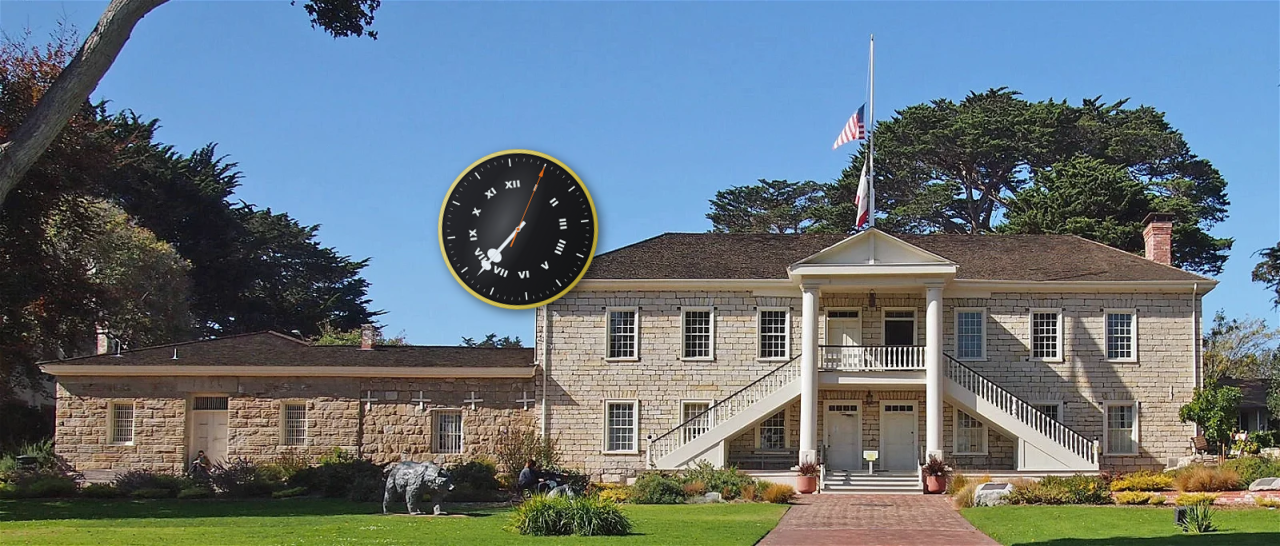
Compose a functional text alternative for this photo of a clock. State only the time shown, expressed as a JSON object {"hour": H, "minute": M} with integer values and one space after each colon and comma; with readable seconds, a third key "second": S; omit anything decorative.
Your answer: {"hour": 7, "minute": 38, "second": 5}
